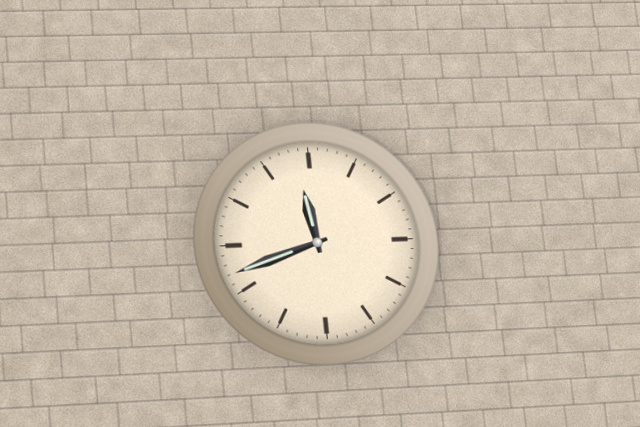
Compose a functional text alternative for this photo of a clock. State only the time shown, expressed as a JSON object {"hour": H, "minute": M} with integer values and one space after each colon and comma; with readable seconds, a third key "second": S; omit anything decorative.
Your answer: {"hour": 11, "minute": 42}
